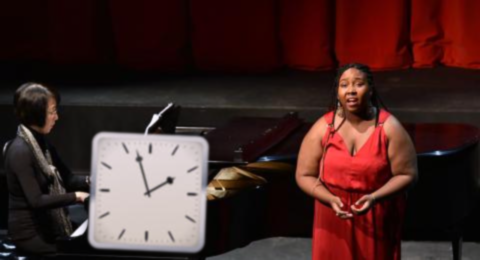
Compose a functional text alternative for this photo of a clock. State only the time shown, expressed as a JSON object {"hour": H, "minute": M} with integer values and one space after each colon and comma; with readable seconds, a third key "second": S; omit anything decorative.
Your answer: {"hour": 1, "minute": 57}
